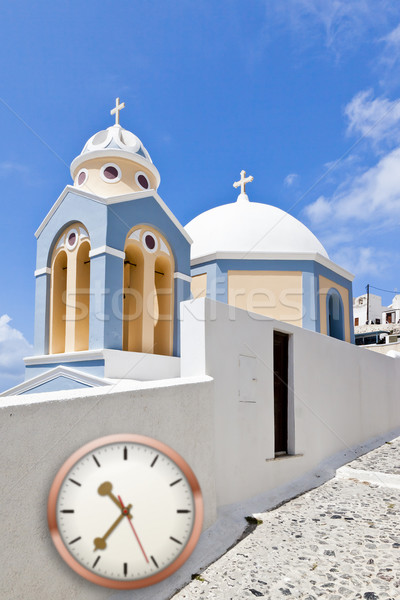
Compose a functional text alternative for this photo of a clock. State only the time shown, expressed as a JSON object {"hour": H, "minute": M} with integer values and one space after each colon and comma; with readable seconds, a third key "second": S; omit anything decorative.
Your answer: {"hour": 10, "minute": 36, "second": 26}
